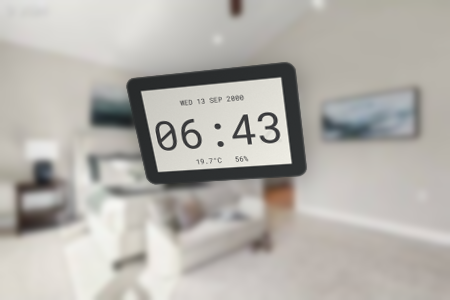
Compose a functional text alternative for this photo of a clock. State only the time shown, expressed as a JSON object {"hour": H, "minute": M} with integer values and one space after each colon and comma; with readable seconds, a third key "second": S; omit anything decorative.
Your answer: {"hour": 6, "minute": 43}
